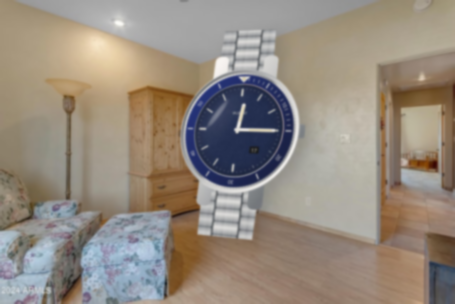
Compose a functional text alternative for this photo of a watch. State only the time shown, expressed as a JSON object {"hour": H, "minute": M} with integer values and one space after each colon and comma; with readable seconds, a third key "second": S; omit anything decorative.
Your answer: {"hour": 12, "minute": 15}
